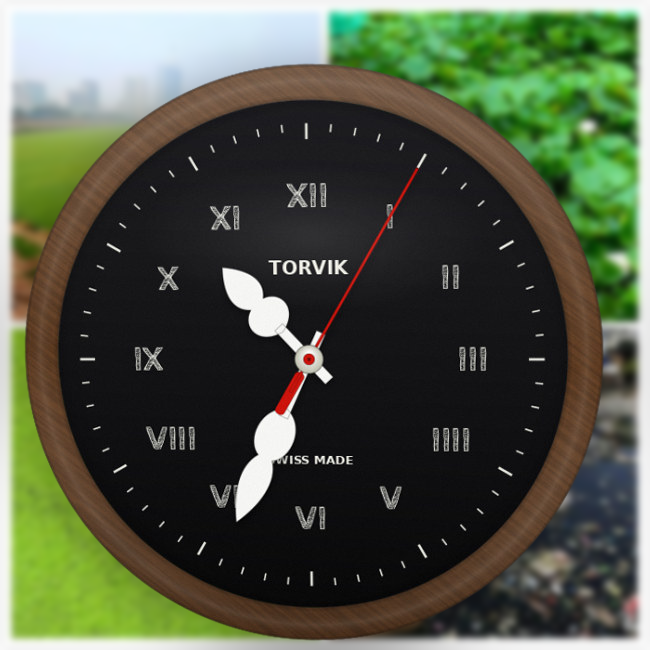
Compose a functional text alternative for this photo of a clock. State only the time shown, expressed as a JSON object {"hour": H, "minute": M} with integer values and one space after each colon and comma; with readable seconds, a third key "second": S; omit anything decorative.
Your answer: {"hour": 10, "minute": 34, "second": 5}
